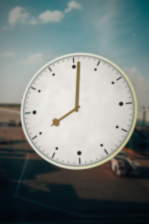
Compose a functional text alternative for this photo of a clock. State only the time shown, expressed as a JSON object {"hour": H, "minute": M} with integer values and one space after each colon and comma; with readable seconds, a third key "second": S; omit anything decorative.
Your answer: {"hour": 8, "minute": 1}
